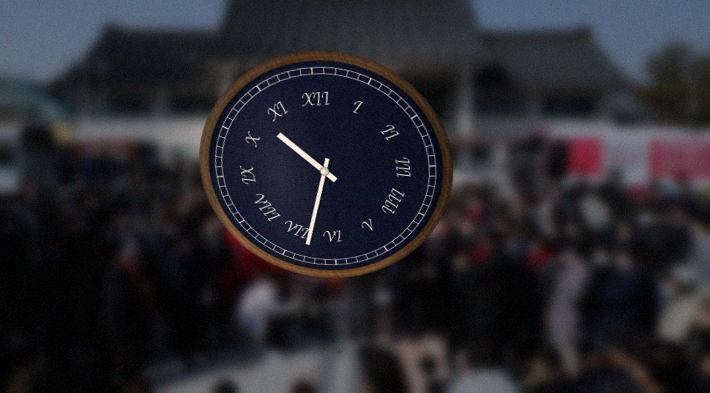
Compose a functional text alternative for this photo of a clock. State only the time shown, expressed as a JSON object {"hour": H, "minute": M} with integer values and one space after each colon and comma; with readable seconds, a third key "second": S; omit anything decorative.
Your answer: {"hour": 10, "minute": 33}
